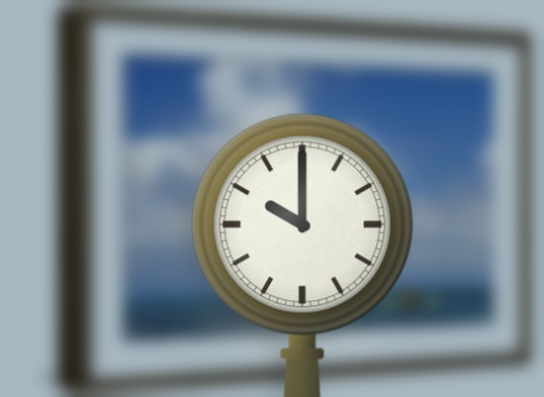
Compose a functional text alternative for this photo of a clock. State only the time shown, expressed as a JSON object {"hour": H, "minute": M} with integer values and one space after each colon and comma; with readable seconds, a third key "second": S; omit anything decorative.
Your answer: {"hour": 10, "minute": 0}
